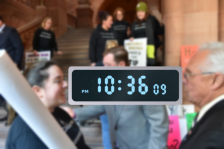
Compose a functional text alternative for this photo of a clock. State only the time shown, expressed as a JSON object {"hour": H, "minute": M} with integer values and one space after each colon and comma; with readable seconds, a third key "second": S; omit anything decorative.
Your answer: {"hour": 10, "minute": 36, "second": 9}
